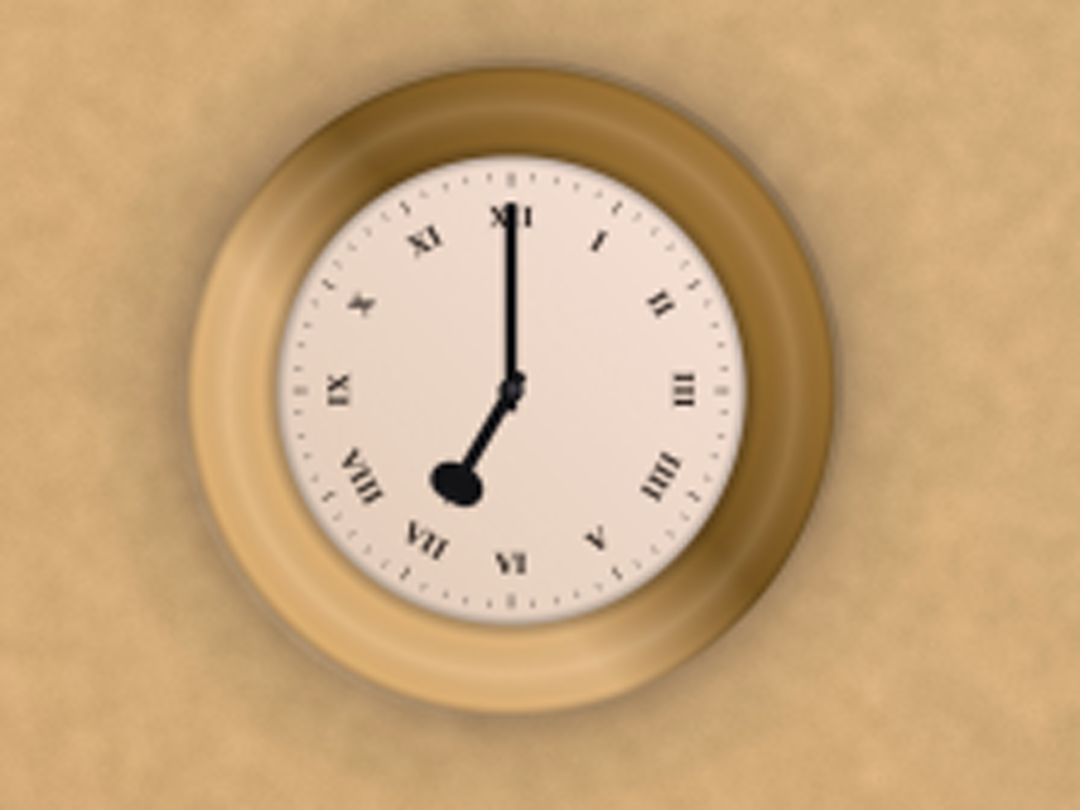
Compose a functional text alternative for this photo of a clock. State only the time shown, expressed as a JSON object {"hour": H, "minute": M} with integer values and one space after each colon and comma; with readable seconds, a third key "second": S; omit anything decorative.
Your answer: {"hour": 7, "minute": 0}
